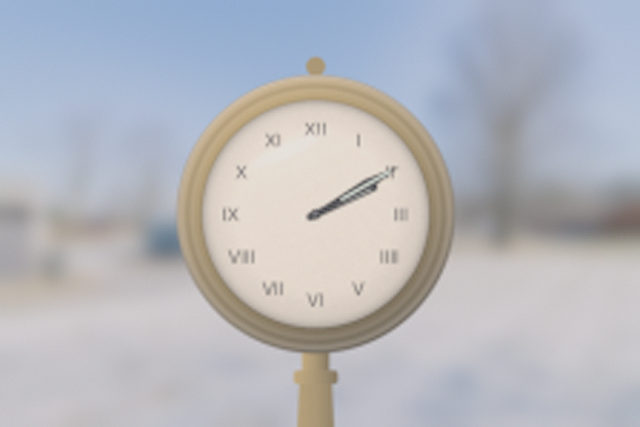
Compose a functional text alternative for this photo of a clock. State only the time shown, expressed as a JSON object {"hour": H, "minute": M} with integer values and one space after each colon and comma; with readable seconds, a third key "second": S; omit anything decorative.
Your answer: {"hour": 2, "minute": 10}
